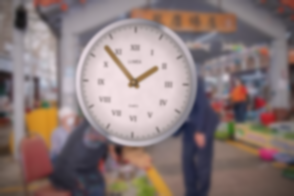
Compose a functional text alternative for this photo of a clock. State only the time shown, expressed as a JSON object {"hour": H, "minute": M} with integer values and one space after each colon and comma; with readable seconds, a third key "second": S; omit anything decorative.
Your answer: {"hour": 1, "minute": 53}
